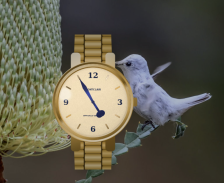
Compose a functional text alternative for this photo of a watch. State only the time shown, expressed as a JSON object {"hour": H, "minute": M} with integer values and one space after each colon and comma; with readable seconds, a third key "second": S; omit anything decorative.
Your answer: {"hour": 4, "minute": 55}
